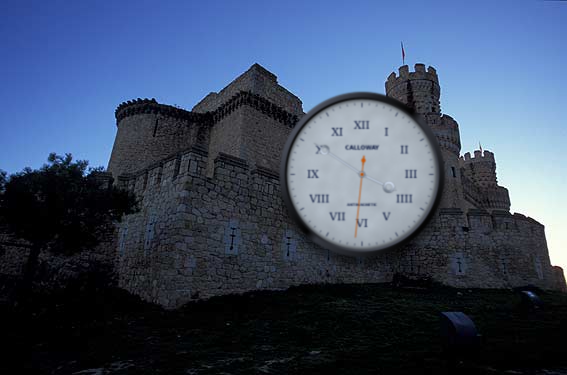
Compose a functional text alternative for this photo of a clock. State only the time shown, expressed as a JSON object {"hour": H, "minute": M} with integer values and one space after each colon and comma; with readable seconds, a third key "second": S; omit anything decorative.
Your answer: {"hour": 3, "minute": 50, "second": 31}
